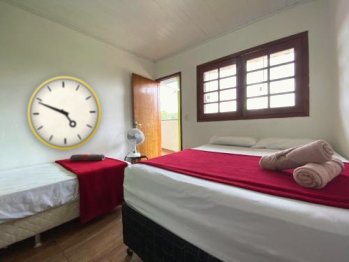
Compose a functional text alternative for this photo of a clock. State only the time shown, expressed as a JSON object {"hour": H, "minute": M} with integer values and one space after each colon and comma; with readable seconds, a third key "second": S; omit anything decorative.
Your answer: {"hour": 4, "minute": 49}
